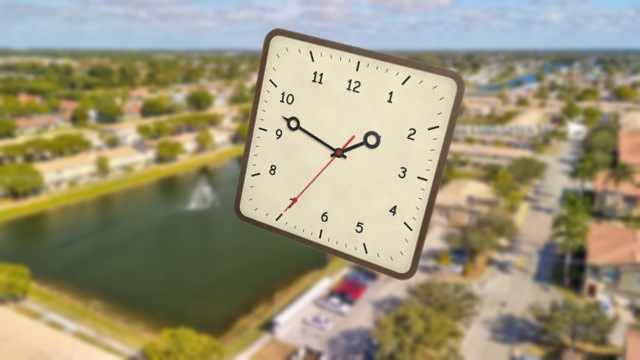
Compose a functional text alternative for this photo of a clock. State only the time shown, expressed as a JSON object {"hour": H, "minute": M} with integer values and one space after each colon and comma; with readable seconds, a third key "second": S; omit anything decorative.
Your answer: {"hour": 1, "minute": 47, "second": 35}
